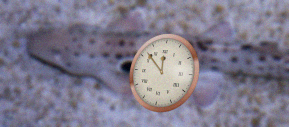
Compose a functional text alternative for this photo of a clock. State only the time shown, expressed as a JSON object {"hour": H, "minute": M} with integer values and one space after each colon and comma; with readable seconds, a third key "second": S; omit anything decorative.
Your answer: {"hour": 11, "minute": 52}
